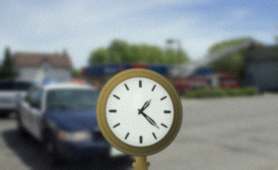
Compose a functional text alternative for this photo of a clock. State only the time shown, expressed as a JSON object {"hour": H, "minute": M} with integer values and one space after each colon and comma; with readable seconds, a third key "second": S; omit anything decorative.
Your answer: {"hour": 1, "minute": 22}
